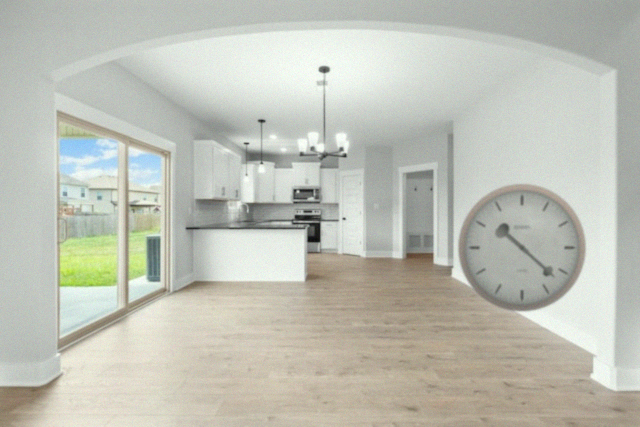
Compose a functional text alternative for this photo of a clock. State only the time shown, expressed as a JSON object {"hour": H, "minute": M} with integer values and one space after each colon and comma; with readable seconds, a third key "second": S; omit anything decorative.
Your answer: {"hour": 10, "minute": 22}
